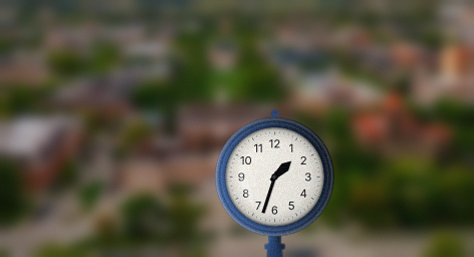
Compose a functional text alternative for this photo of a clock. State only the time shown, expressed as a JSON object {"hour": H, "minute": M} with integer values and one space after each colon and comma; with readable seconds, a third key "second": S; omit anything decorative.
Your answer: {"hour": 1, "minute": 33}
